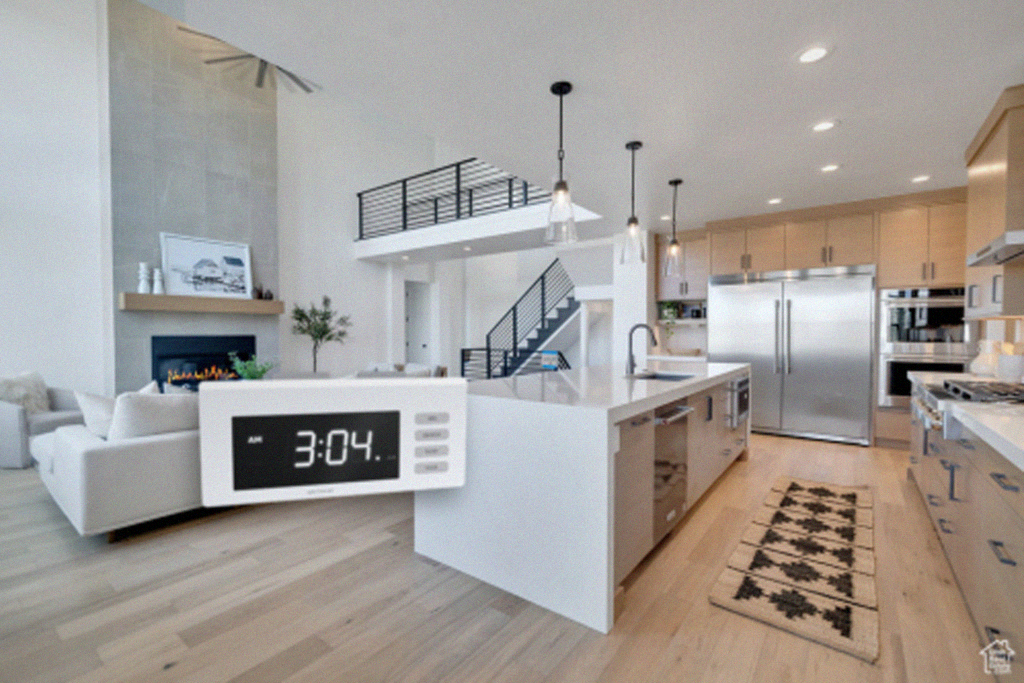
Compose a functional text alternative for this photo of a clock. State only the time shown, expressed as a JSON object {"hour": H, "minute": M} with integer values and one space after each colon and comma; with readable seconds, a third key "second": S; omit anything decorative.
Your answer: {"hour": 3, "minute": 4}
